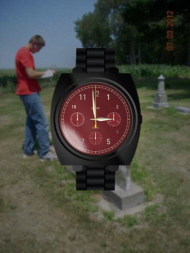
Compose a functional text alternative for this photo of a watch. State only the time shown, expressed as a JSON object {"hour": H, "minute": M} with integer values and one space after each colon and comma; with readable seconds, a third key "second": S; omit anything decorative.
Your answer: {"hour": 2, "minute": 59}
